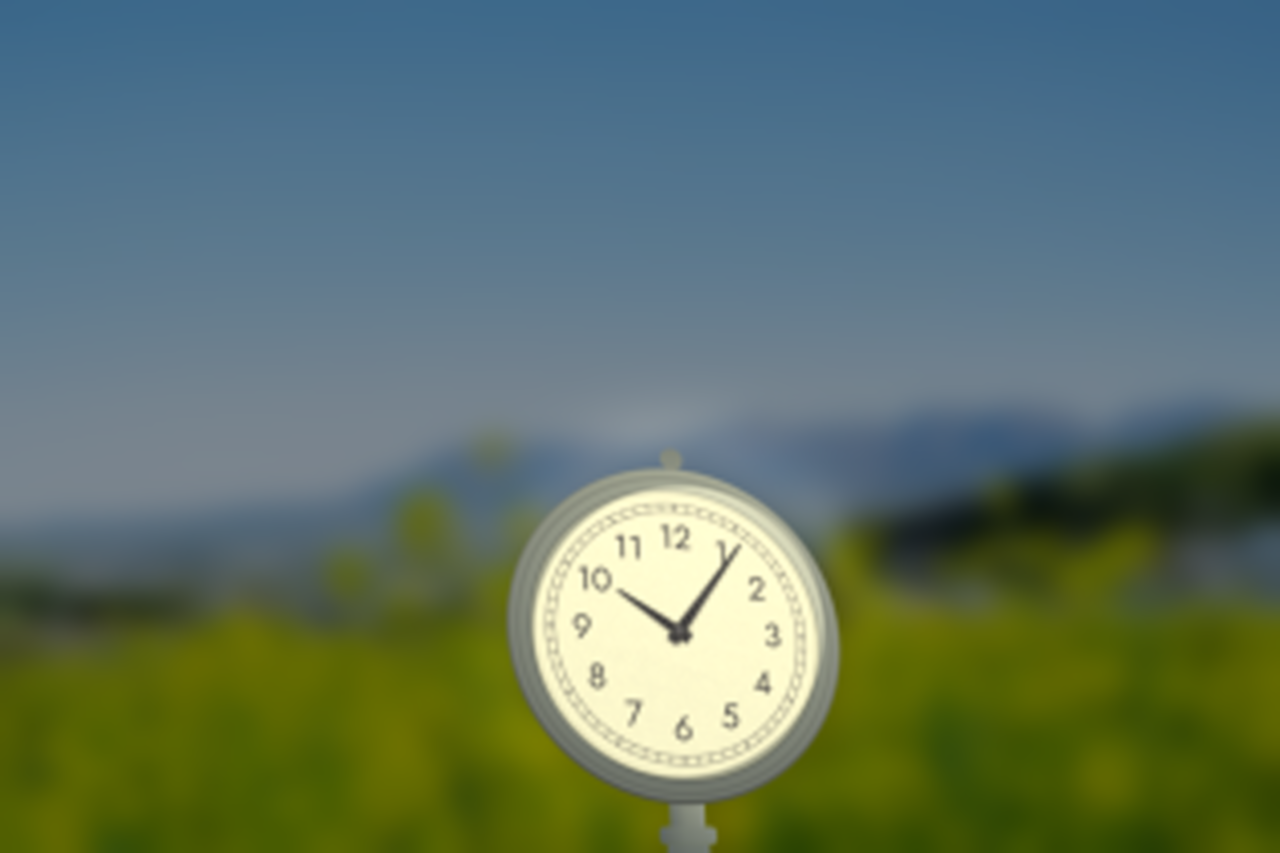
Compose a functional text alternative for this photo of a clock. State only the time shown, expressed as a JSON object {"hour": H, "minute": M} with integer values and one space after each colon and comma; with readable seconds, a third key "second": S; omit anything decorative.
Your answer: {"hour": 10, "minute": 6}
